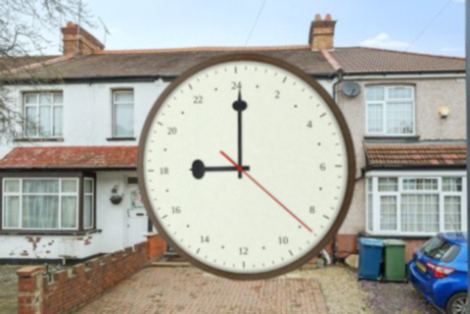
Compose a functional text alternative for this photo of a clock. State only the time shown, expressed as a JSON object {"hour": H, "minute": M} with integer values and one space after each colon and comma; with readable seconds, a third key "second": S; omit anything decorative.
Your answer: {"hour": 18, "minute": 0, "second": 22}
